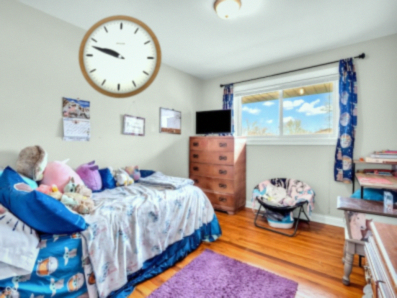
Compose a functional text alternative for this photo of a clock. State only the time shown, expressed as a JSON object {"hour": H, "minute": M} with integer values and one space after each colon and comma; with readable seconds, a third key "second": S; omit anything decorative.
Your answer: {"hour": 9, "minute": 48}
